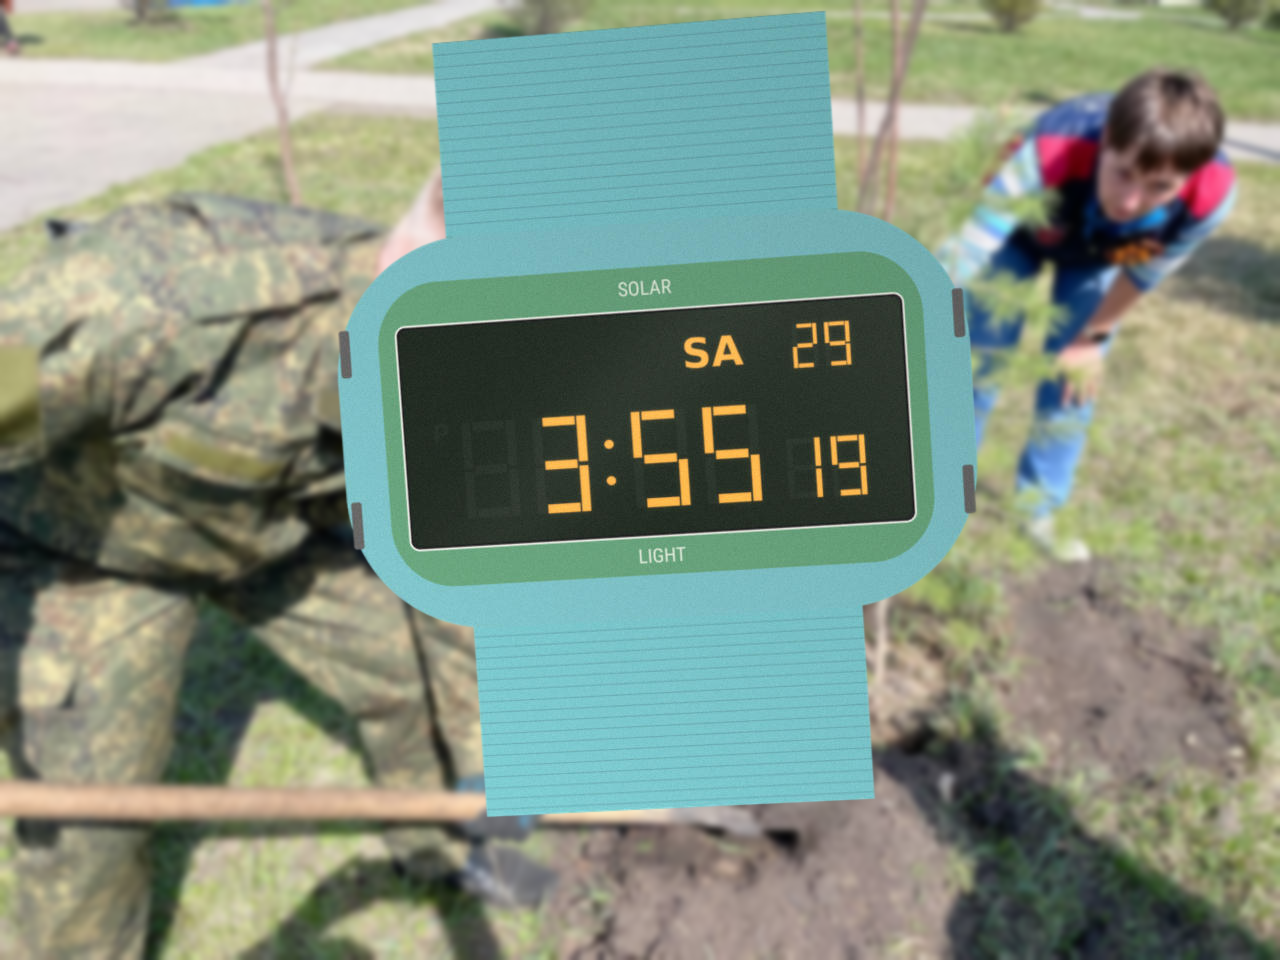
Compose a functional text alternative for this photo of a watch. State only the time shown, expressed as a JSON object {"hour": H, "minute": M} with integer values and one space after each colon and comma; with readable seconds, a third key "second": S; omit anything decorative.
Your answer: {"hour": 3, "minute": 55, "second": 19}
